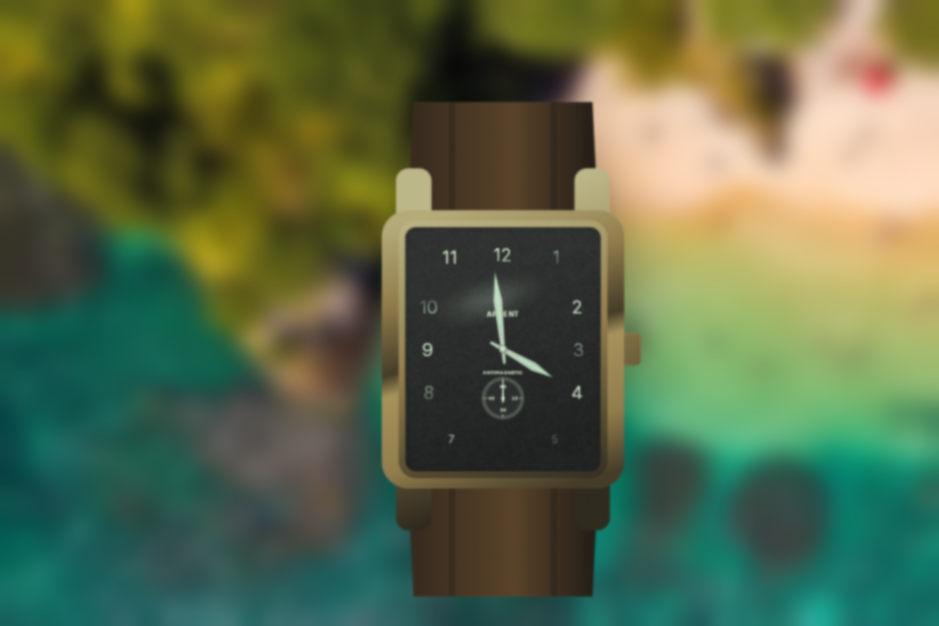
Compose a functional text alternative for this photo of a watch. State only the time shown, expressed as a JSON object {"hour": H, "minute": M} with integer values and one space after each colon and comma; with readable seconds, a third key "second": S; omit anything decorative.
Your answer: {"hour": 3, "minute": 59}
